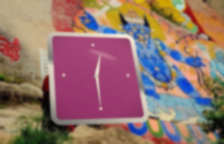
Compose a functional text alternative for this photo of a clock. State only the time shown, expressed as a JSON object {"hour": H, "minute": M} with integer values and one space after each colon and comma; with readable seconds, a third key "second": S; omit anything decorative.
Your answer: {"hour": 12, "minute": 30}
